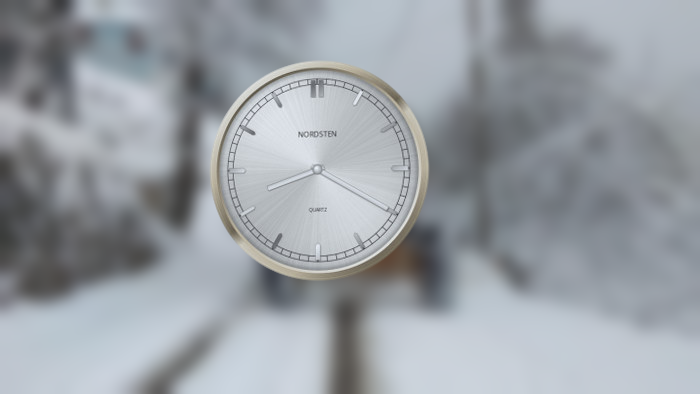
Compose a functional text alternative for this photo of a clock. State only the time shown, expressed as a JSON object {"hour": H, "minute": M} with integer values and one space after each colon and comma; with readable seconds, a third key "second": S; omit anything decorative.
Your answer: {"hour": 8, "minute": 20}
